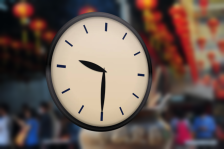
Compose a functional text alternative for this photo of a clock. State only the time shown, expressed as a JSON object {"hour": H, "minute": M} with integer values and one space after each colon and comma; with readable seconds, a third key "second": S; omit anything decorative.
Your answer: {"hour": 9, "minute": 30}
